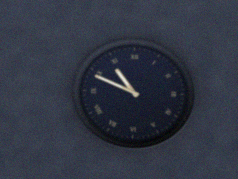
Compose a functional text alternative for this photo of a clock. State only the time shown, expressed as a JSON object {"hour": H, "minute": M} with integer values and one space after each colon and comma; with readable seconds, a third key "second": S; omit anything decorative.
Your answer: {"hour": 10, "minute": 49}
